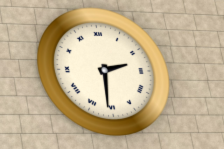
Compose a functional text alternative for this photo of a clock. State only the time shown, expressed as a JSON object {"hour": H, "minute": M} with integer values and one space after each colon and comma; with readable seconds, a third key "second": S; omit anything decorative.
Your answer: {"hour": 2, "minute": 31}
